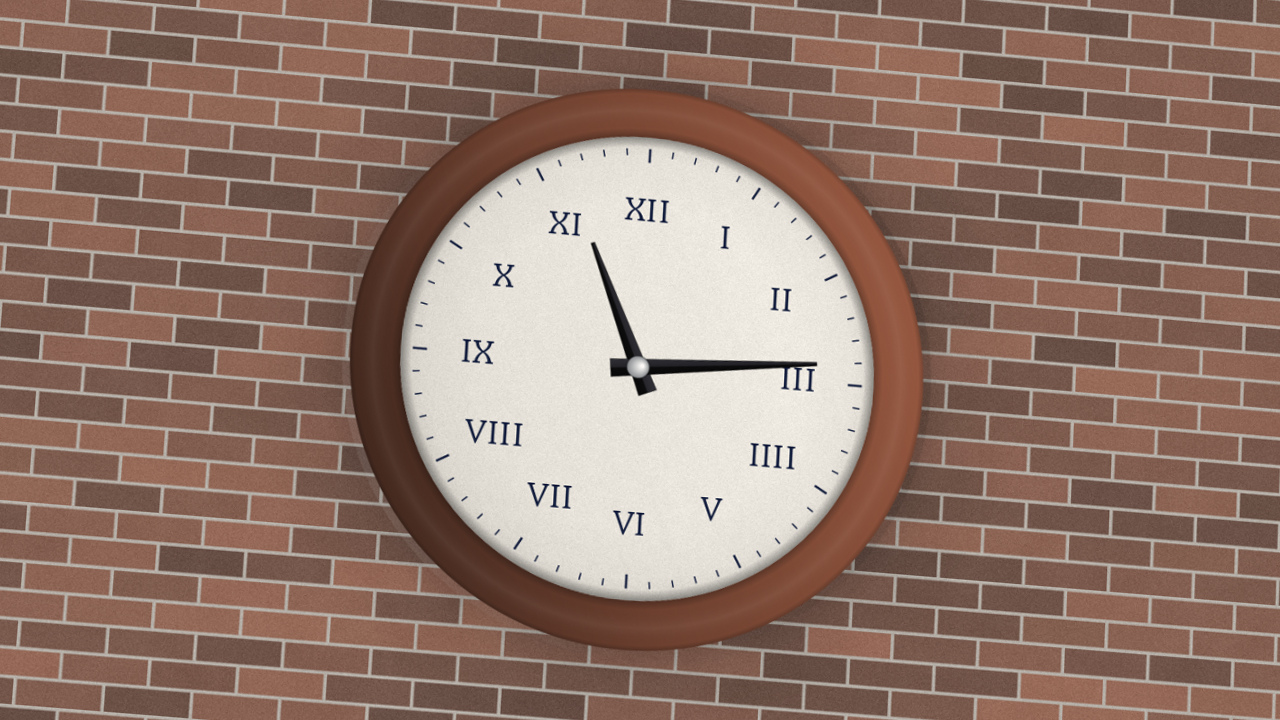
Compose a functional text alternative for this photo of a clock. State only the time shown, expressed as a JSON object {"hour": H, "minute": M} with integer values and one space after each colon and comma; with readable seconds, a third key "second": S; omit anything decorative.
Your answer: {"hour": 11, "minute": 14}
